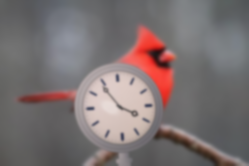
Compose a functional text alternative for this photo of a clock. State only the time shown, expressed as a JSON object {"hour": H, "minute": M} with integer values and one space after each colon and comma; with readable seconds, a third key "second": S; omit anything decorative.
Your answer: {"hour": 3, "minute": 54}
